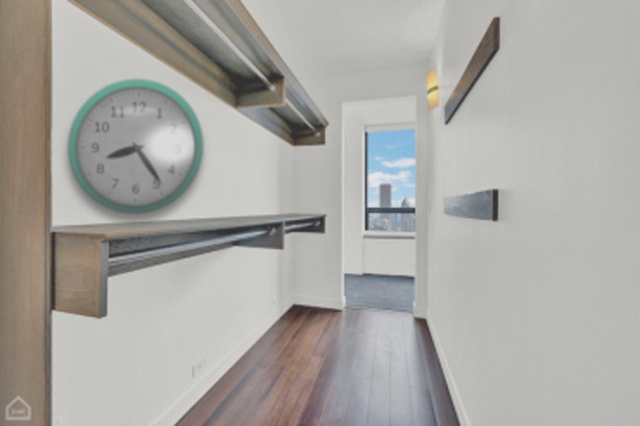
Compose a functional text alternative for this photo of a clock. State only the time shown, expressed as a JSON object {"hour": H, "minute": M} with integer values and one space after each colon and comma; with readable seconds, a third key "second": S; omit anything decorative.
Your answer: {"hour": 8, "minute": 24}
